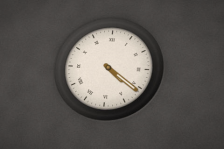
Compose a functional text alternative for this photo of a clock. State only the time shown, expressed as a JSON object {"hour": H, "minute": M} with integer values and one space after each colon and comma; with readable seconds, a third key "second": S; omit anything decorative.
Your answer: {"hour": 4, "minute": 21}
